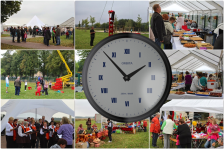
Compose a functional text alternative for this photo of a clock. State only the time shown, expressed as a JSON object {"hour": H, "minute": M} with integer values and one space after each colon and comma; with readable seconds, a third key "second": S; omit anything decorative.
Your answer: {"hour": 1, "minute": 53}
